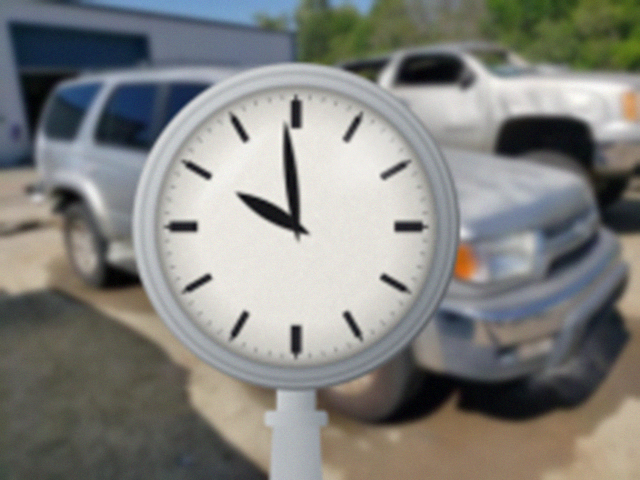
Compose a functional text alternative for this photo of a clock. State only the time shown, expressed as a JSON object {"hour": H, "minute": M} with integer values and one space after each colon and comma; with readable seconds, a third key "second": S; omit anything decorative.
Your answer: {"hour": 9, "minute": 59}
